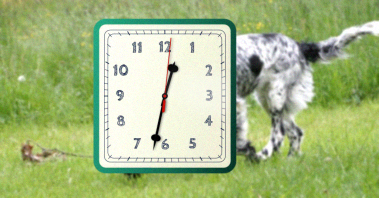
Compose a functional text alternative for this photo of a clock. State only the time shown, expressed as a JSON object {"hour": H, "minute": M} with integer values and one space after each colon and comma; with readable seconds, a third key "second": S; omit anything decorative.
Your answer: {"hour": 12, "minute": 32, "second": 1}
